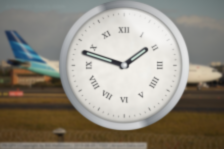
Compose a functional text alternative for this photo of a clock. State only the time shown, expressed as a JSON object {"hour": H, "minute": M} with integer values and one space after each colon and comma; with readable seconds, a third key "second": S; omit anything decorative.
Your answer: {"hour": 1, "minute": 48}
